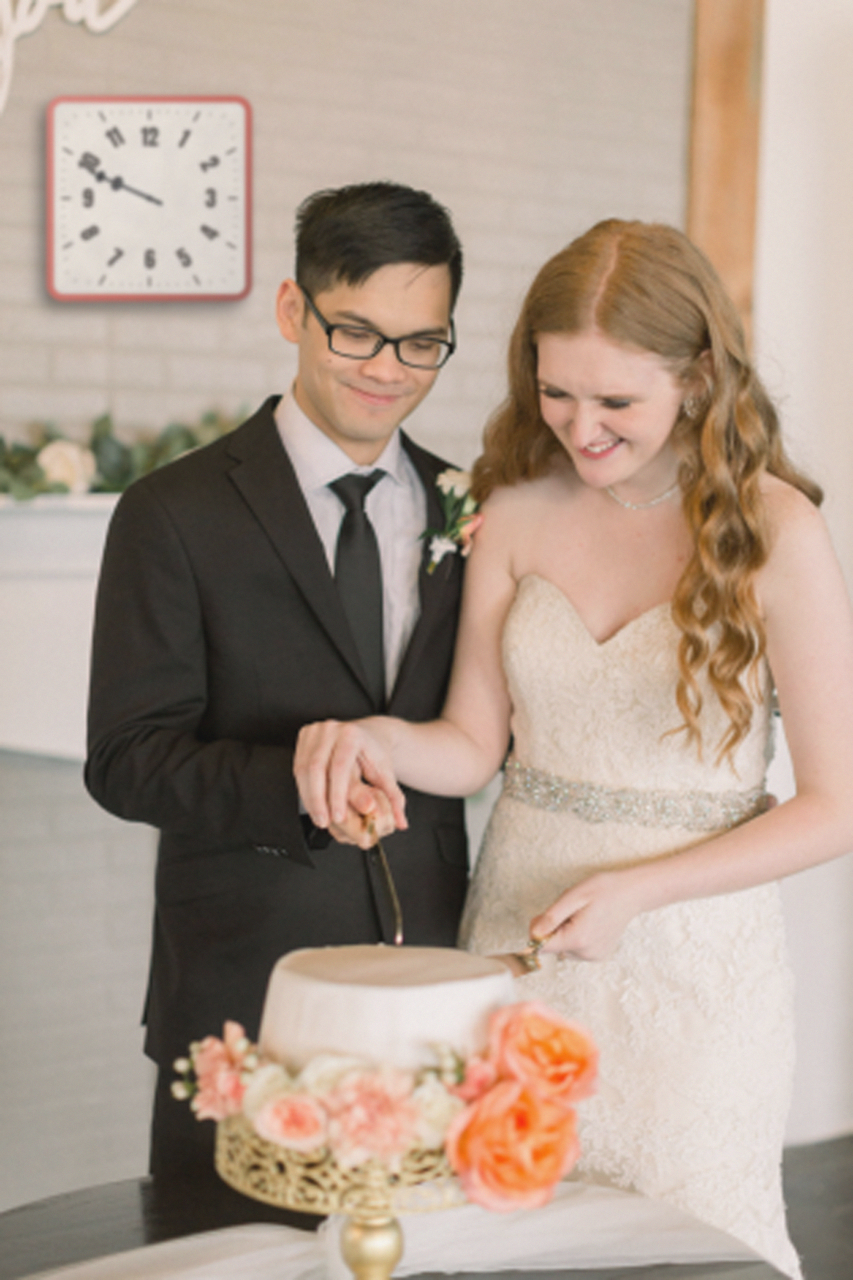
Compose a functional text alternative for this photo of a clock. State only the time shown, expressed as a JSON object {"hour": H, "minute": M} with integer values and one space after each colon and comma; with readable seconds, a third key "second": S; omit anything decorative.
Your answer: {"hour": 9, "minute": 49}
